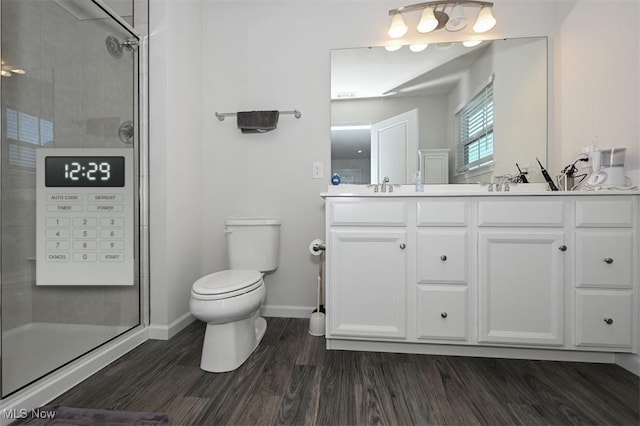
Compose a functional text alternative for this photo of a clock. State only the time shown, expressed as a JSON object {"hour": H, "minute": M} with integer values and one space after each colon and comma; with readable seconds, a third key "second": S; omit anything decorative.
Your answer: {"hour": 12, "minute": 29}
